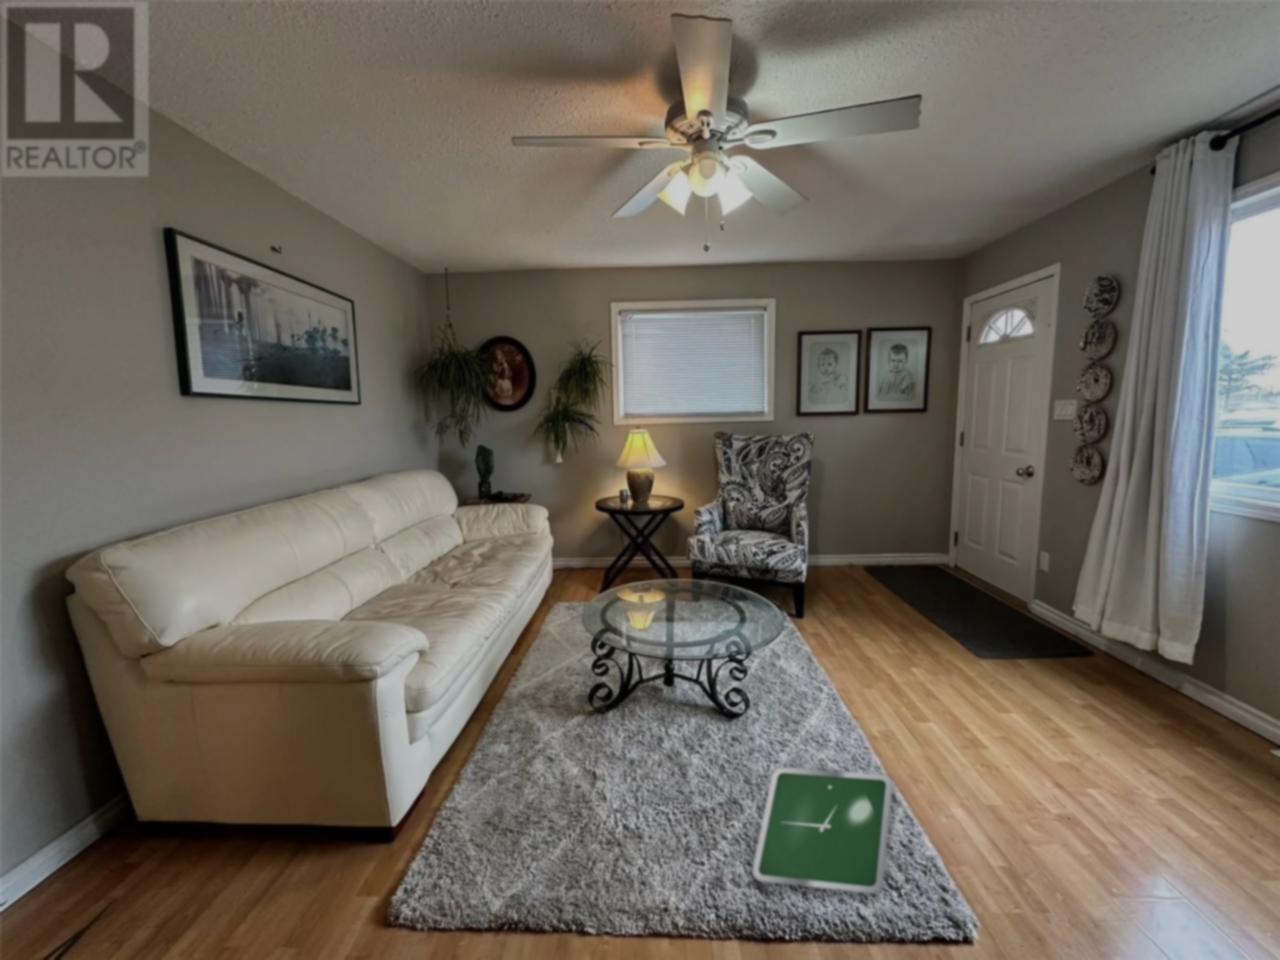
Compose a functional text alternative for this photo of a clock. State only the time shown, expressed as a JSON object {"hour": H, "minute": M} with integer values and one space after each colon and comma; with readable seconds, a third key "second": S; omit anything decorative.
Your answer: {"hour": 12, "minute": 45}
